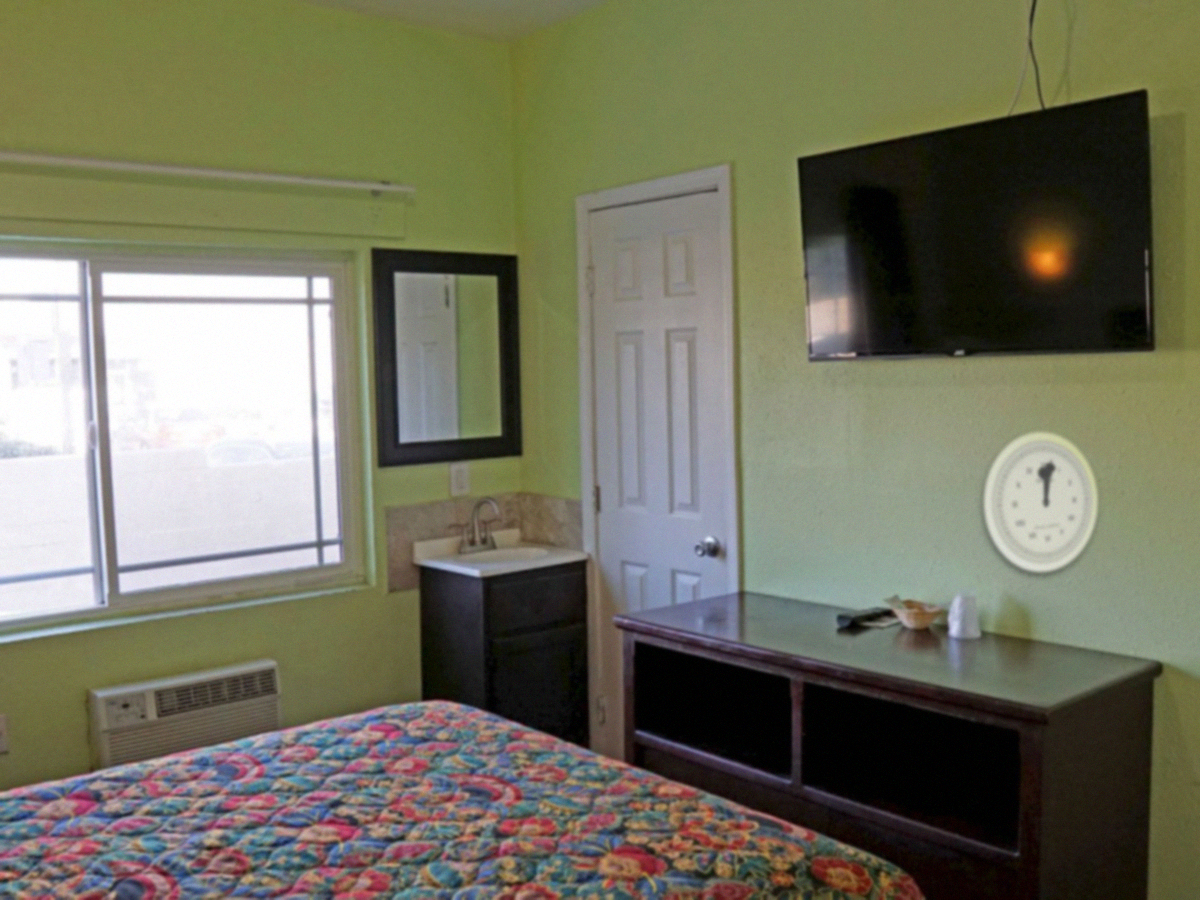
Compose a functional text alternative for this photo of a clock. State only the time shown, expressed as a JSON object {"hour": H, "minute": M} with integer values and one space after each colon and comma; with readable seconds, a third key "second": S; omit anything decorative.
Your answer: {"hour": 12, "minute": 2}
